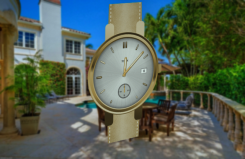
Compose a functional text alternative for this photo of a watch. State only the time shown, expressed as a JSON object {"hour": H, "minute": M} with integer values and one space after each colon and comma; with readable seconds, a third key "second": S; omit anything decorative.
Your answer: {"hour": 12, "minute": 8}
